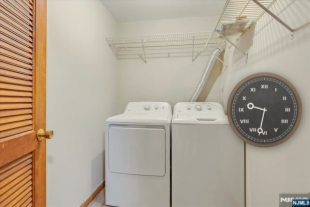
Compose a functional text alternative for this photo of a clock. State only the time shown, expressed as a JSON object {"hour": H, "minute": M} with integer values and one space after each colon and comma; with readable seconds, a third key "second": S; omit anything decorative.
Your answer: {"hour": 9, "minute": 32}
